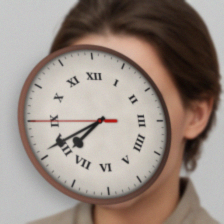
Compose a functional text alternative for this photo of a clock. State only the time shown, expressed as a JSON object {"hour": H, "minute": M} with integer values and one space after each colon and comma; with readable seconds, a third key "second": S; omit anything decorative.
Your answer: {"hour": 7, "minute": 40, "second": 45}
